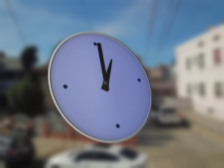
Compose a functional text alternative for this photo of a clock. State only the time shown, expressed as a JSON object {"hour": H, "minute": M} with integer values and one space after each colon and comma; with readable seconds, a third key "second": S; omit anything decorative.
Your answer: {"hour": 1, "minute": 1}
